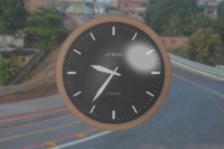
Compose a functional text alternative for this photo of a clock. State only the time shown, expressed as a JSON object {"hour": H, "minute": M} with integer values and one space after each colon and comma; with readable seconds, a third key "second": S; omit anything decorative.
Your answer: {"hour": 9, "minute": 36}
